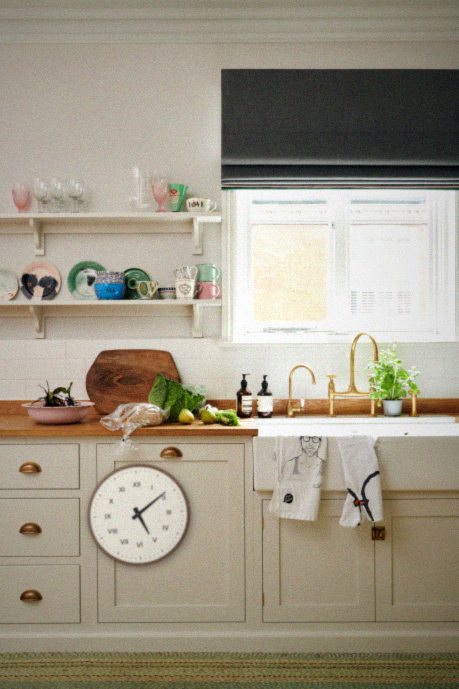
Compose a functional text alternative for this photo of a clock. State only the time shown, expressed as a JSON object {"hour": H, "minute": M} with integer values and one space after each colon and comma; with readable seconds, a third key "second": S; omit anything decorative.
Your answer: {"hour": 5, "minute": 9}
